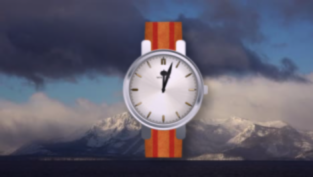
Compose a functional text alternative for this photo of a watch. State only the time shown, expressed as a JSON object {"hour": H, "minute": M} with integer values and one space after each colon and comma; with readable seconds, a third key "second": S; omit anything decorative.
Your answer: {"hour": 12, "minute": 3}
